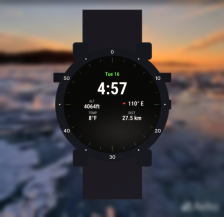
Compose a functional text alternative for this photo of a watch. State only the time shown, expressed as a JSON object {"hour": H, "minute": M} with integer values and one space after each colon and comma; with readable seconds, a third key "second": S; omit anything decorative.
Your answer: {"hour": 4, "minute": 57}
